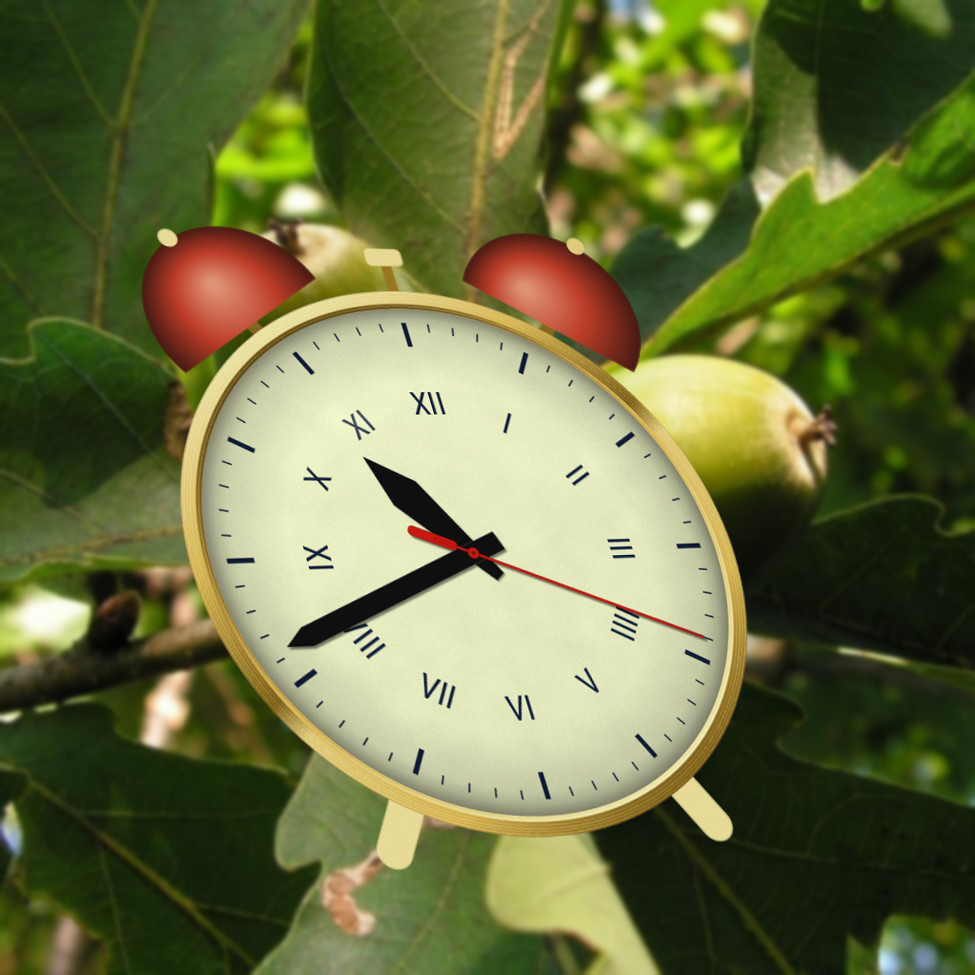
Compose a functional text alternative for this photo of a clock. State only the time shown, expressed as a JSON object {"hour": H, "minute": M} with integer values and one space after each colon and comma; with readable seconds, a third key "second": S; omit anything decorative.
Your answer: {"hour": 10, "minute": 41, "second": 19}
